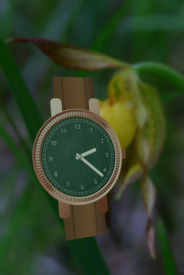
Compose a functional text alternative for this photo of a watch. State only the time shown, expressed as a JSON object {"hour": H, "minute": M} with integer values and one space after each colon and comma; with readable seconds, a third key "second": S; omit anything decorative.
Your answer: {"hour": 2, "minute": 22}
